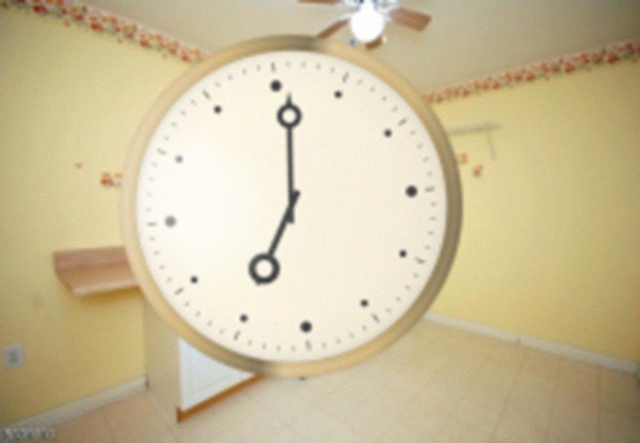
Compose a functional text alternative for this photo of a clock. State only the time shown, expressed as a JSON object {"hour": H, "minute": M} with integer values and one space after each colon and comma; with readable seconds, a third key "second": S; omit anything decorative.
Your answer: {"hour": 7, "minute": 1}
